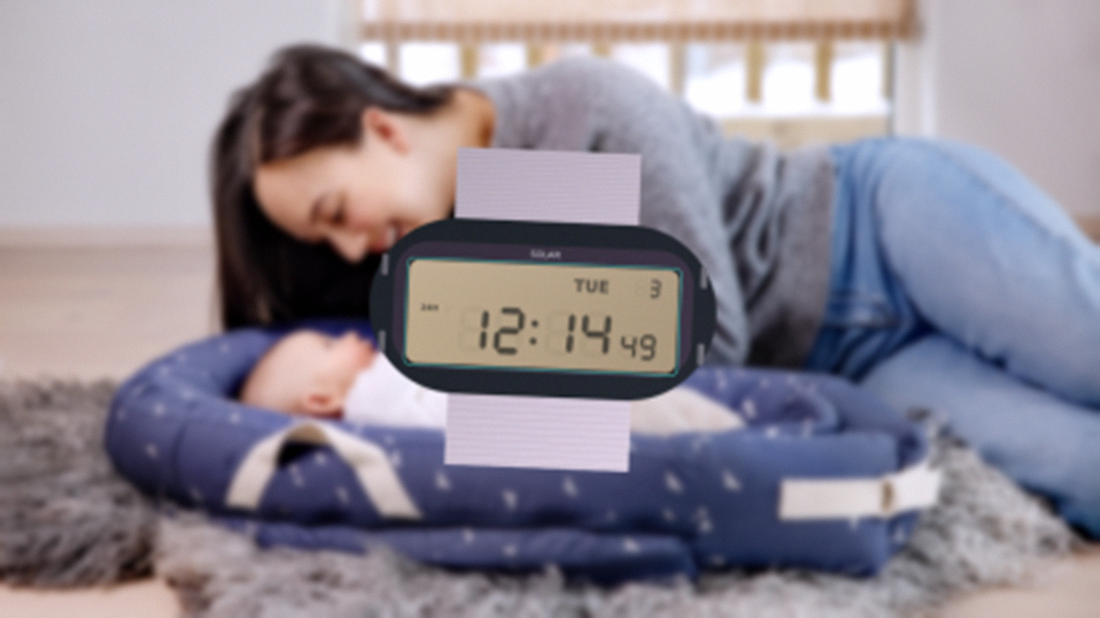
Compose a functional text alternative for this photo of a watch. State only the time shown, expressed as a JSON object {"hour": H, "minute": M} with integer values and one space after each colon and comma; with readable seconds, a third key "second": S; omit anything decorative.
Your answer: {"hour": 12, "minute": 14, "second": 49}
